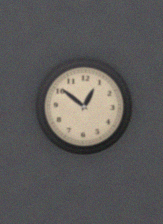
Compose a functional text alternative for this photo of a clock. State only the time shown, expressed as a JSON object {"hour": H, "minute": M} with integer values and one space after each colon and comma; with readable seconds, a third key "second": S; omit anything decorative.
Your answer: {"hour": 12, "minute": 51}
